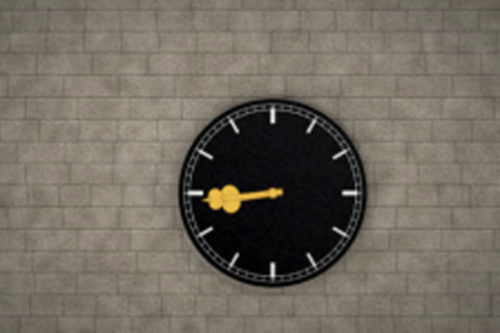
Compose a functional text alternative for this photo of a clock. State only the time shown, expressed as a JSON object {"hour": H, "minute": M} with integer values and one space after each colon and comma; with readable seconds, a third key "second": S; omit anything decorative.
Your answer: {"hour": 8, "minute": 44}
